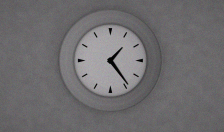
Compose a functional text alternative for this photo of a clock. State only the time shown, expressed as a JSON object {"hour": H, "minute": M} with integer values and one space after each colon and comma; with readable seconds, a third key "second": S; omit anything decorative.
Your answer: {"hour": 1, "minute": 24}
